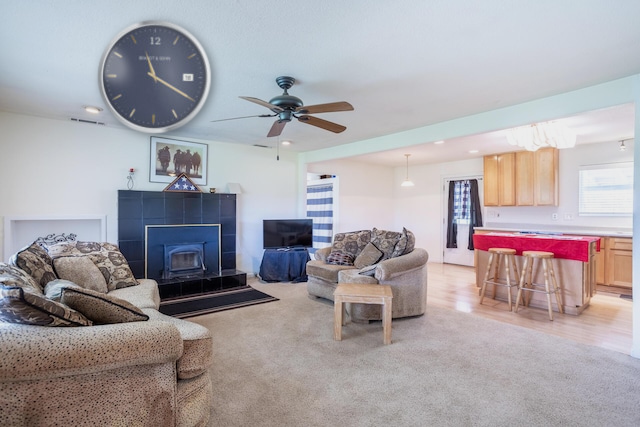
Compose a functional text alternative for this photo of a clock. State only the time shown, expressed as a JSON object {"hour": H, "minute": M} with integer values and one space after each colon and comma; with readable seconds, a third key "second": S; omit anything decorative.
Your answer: {"hour": 11, "minute": 20}
